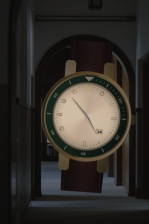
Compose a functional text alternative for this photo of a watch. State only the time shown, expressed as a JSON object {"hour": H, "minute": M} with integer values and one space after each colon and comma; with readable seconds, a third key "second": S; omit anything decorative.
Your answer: {"hour": 4, "minute": 53}
